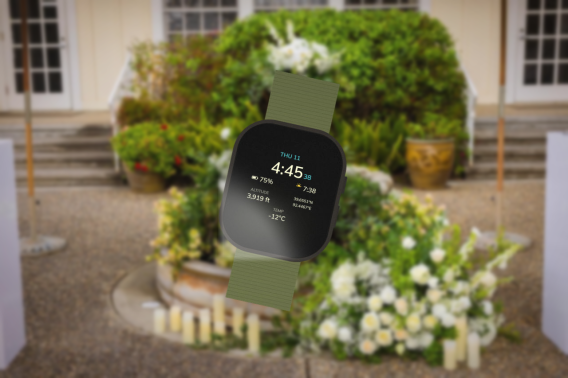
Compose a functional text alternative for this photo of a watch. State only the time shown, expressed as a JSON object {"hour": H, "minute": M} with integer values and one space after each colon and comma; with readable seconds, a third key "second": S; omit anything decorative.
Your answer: {"hour": 4, "minute": 45}
